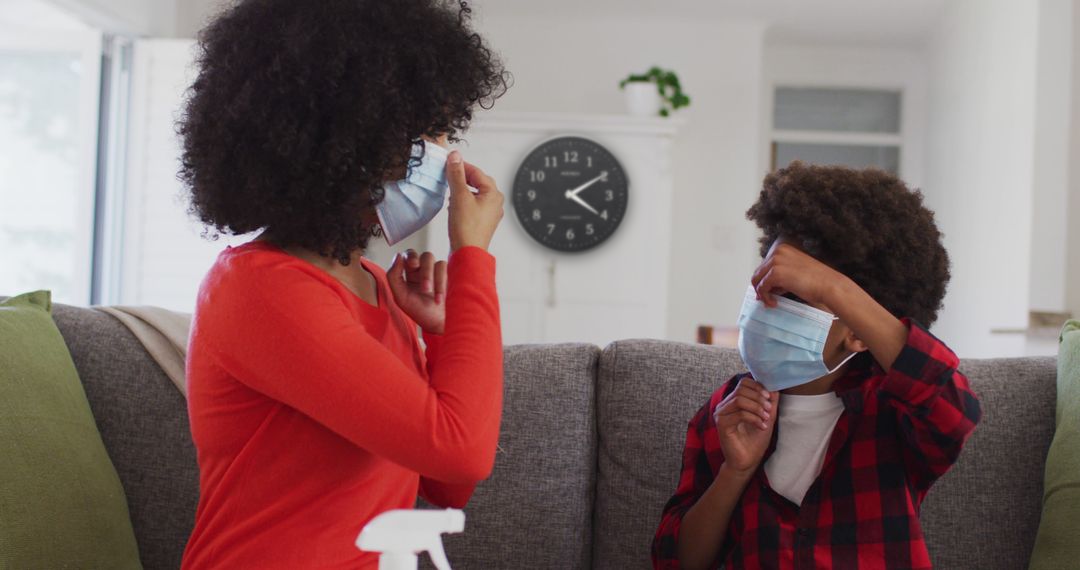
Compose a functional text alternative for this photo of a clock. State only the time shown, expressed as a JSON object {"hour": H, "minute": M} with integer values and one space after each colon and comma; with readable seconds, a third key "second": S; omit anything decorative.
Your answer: {"hour": 4, "minute": 10}
